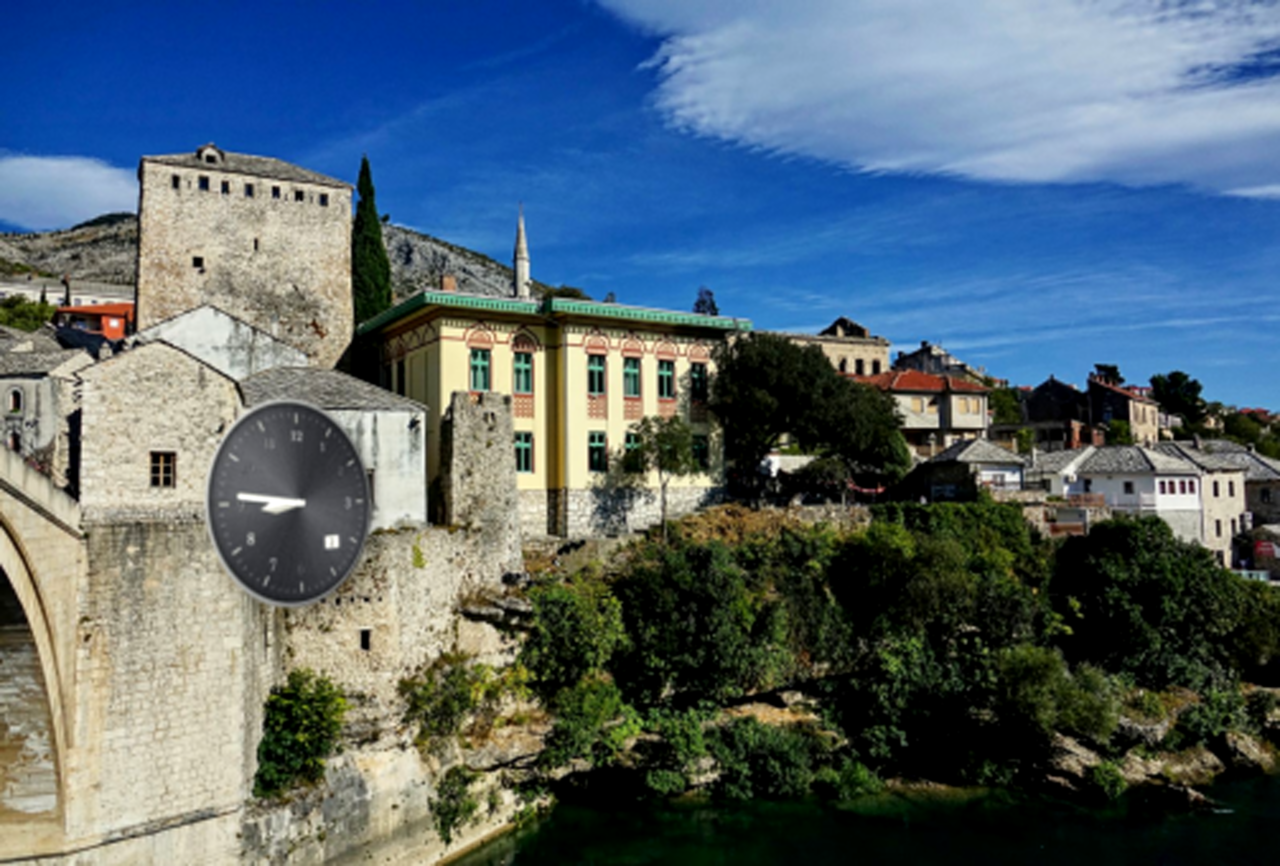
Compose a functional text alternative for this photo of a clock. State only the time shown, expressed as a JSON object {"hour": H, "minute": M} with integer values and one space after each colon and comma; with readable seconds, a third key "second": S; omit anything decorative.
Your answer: {"hour": 8, "minute": 46}
